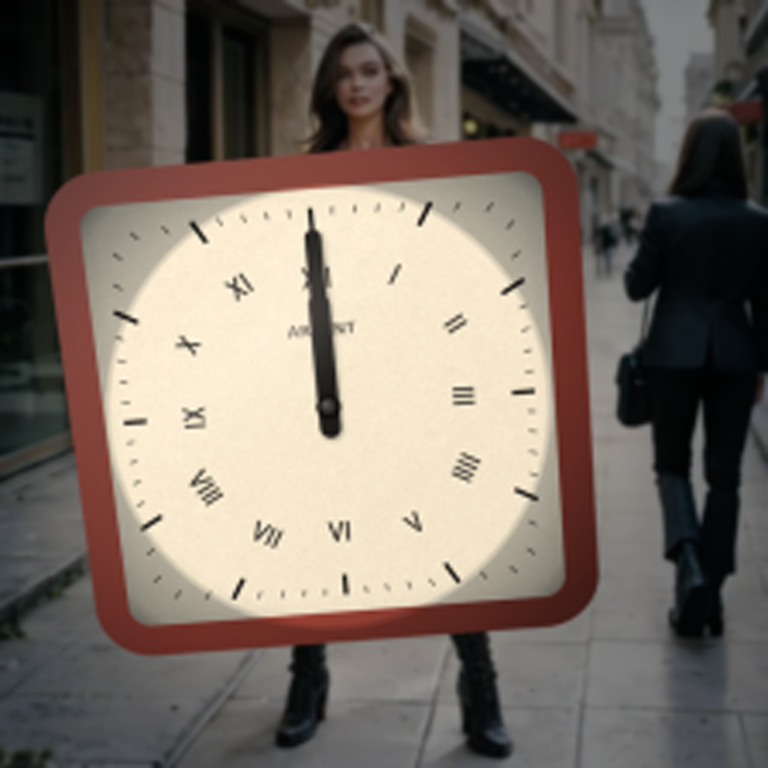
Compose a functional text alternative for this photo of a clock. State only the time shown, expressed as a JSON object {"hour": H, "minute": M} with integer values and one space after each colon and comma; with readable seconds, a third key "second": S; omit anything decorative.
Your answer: {"hour": 12, "minute": 0}
